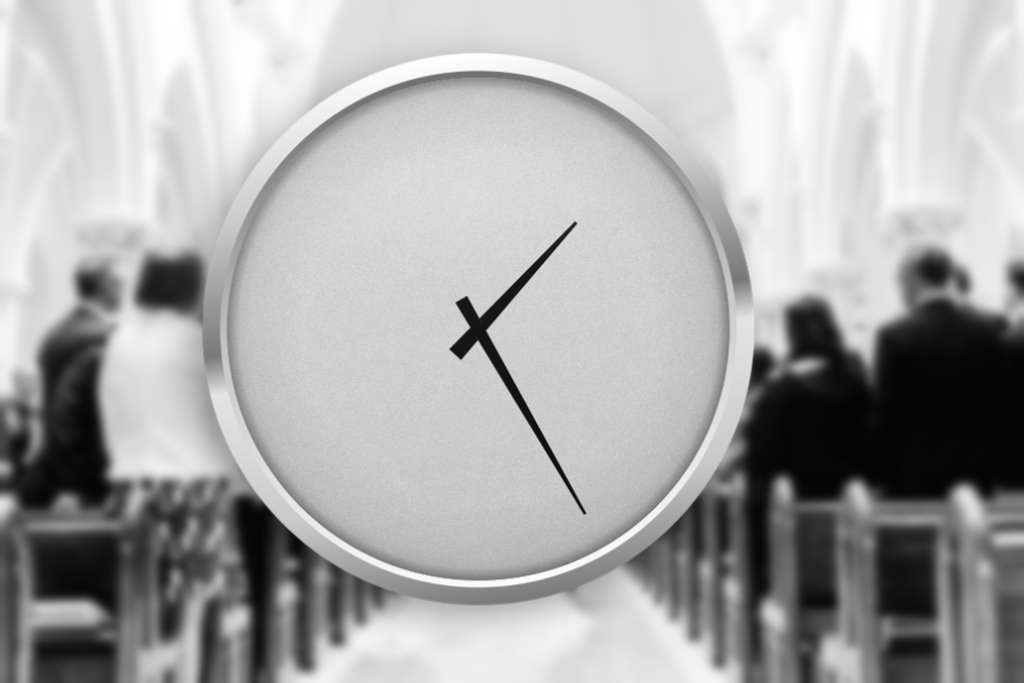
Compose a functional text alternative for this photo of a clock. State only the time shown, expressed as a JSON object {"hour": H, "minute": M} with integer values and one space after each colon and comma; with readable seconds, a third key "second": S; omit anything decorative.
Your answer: {"hour": 1, "minute": 25}
